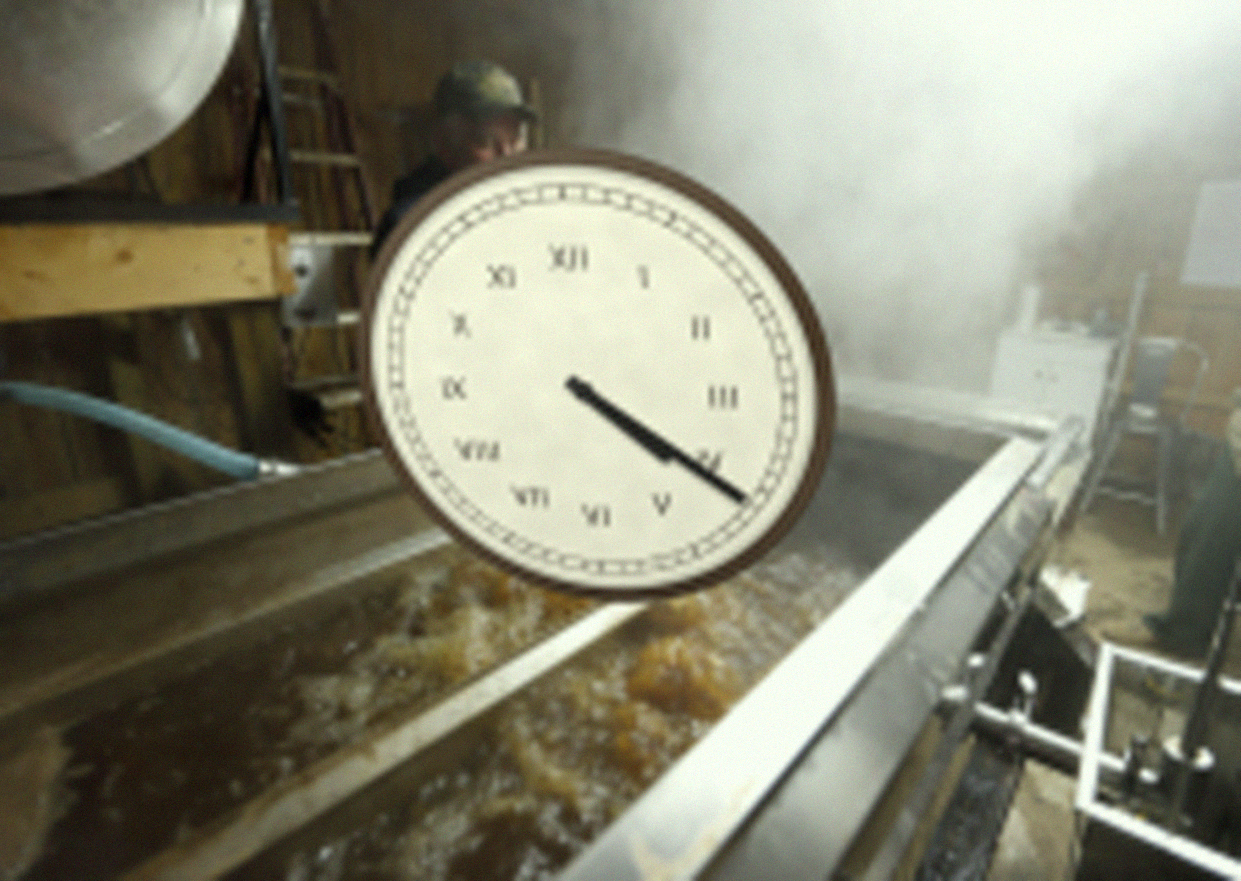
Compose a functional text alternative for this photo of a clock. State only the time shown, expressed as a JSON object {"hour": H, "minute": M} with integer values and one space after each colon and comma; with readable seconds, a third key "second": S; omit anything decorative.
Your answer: {"hour": 4, "minute": 21}
